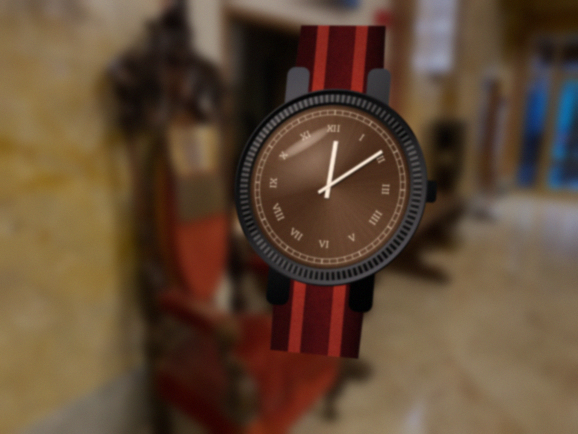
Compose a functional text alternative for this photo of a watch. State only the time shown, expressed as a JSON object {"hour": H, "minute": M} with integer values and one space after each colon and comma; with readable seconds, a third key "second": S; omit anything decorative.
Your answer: {"hour": 12, "minute": 9}
